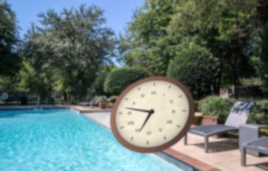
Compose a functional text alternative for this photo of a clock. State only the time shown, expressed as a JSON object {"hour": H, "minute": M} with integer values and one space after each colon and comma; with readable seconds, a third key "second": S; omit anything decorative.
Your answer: {"hour": 6, "minute": 47}
